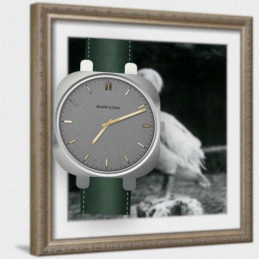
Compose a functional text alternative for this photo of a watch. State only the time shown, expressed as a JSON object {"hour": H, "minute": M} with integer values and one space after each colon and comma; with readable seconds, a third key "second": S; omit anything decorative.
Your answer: {"hour": 7, "minute": 11}
